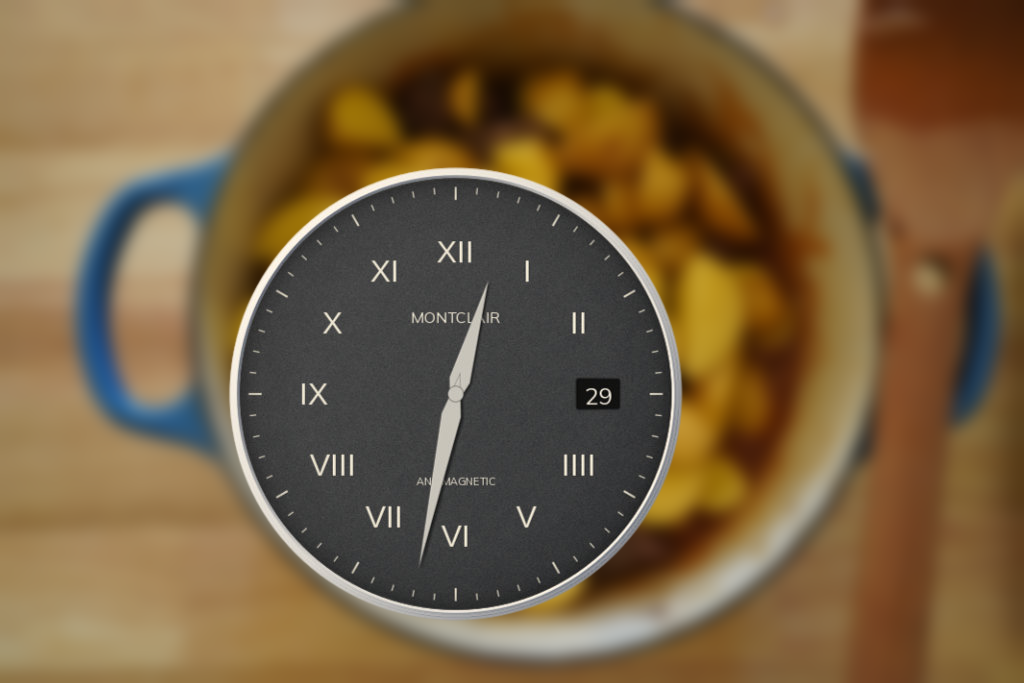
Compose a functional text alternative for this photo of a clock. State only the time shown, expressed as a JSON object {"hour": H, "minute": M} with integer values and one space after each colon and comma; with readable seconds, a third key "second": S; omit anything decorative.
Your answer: {"hour": 12, "minute": 32}
